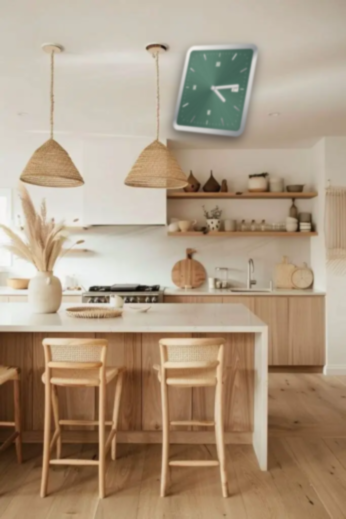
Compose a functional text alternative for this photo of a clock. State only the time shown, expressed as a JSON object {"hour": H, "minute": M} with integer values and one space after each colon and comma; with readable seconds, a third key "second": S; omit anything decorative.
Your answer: {"hour": 4, "minute": 14}
